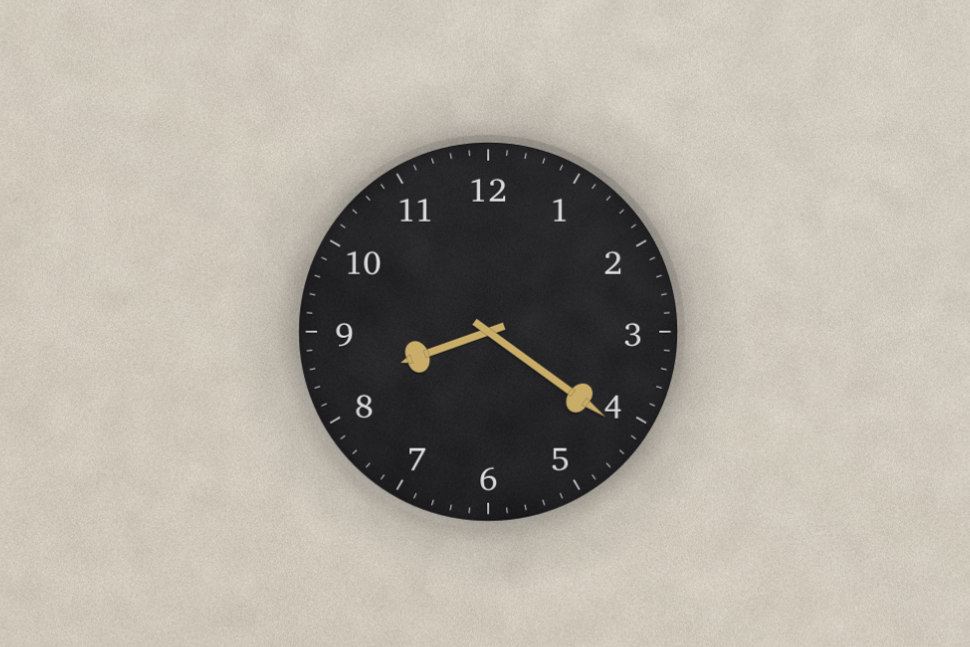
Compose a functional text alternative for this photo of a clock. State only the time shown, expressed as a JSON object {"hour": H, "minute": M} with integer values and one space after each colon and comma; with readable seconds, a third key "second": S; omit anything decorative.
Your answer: {"hour": 8, "minute": 21}
